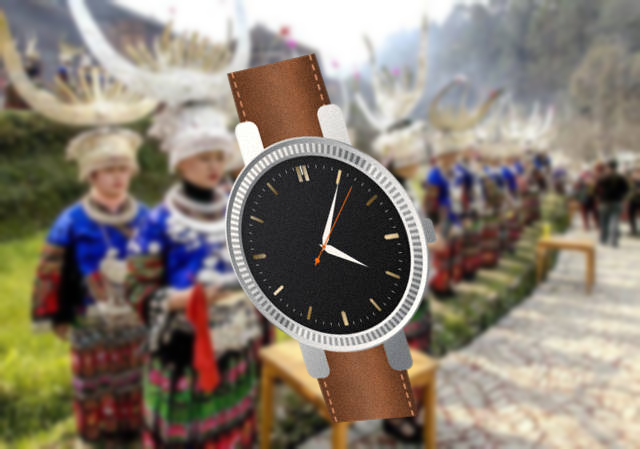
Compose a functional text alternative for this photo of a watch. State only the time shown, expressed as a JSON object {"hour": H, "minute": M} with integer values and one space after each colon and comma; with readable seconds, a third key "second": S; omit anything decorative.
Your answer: {"hour": 4, "minute": 5, "second": 7}
